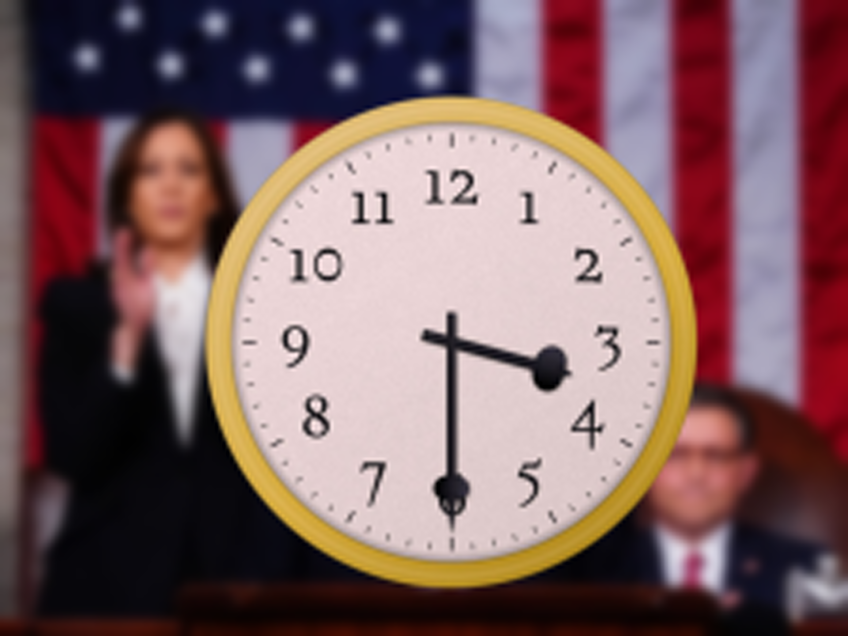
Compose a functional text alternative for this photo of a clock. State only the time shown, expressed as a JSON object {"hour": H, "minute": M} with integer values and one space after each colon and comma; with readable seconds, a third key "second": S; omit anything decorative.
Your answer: {"hour": 3, "minute": 30}
